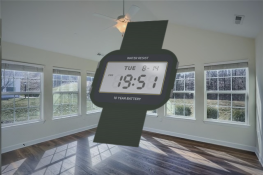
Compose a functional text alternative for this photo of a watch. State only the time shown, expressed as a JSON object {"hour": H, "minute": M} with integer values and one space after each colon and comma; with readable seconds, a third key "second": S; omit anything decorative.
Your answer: {"hour": 19, "minute": 51}
